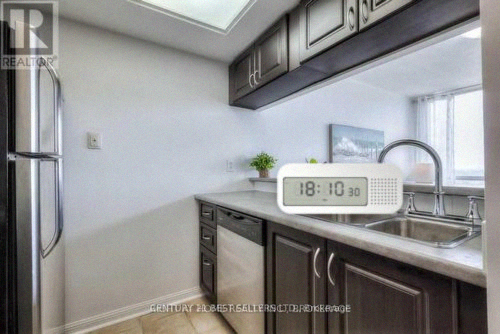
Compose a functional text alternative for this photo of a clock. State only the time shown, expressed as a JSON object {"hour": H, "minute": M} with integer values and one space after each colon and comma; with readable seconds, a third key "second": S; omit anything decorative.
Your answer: {"hour": 18, "minute": 10}
